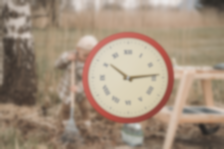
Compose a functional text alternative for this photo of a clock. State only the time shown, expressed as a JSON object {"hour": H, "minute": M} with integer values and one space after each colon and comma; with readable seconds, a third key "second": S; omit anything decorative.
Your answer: {"hour": 10, "minute": 14}
